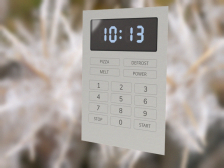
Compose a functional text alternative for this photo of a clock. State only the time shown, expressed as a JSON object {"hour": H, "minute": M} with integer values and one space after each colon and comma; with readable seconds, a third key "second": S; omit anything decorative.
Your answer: {"hour": 10, "minute": 13}
